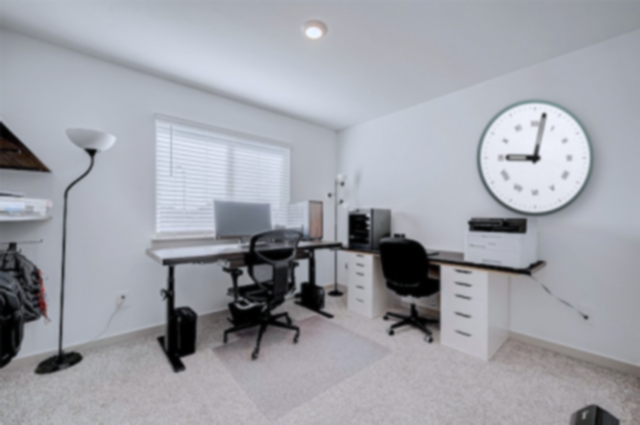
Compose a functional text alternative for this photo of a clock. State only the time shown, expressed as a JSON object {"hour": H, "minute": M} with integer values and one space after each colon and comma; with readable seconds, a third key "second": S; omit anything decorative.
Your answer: {"hour": 9, "minute": 2}
